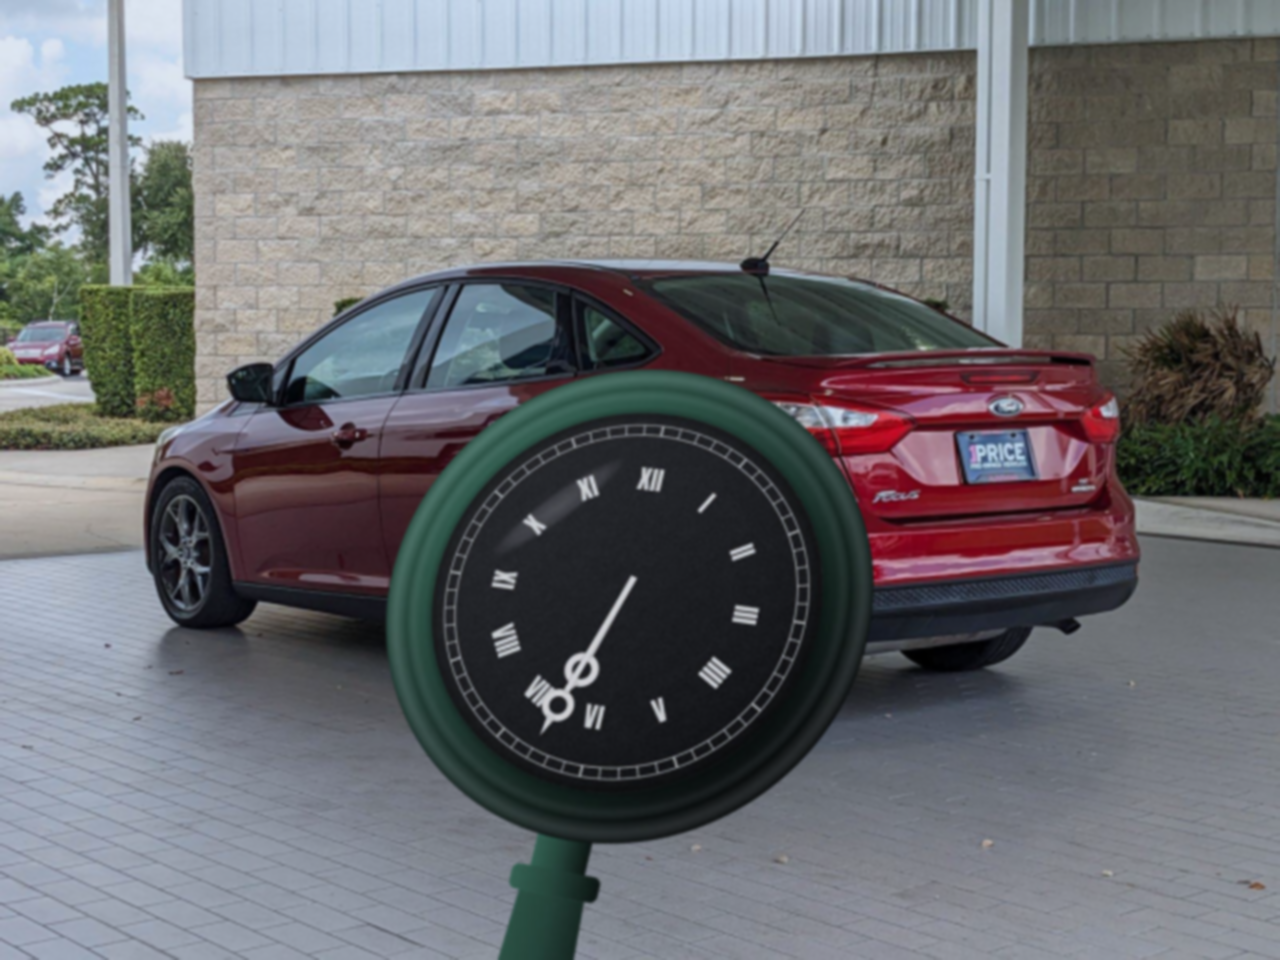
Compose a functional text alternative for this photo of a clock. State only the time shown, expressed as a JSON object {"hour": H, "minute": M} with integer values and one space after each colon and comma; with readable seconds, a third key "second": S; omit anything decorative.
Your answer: {"hour": 6, "minute": 33}
